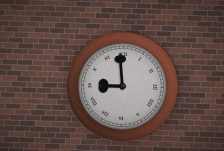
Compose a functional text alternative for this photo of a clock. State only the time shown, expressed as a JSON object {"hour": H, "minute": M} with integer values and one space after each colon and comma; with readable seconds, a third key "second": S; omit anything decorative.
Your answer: {"hour": 8, "minute": 59}
